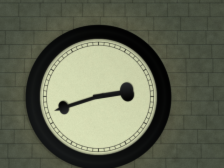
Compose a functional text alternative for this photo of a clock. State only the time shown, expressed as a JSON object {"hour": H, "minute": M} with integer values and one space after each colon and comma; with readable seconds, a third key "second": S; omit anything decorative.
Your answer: {"hour": 2, "minute": 42}
